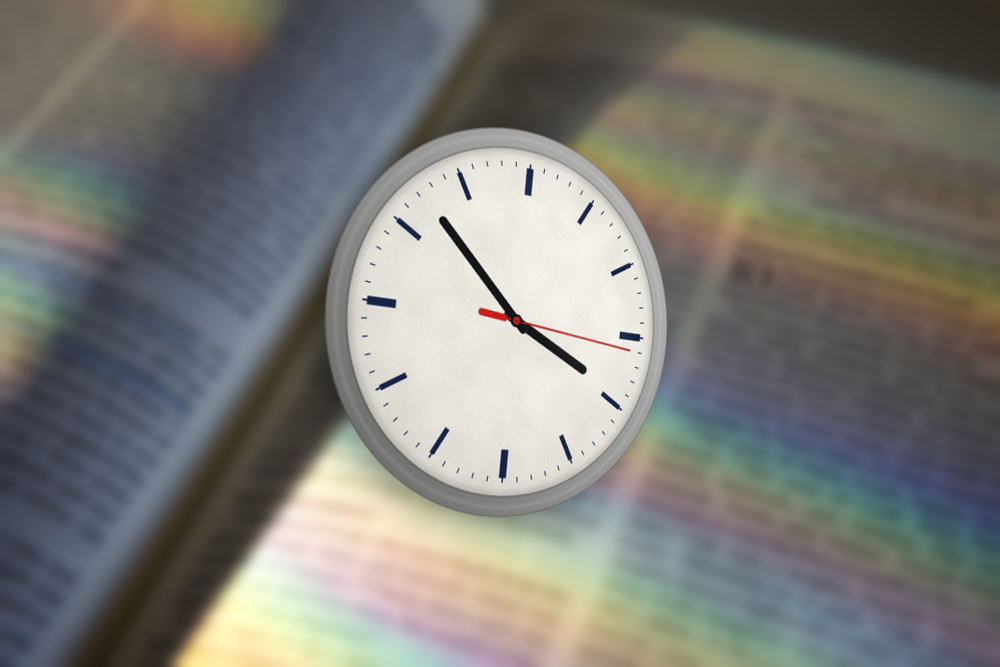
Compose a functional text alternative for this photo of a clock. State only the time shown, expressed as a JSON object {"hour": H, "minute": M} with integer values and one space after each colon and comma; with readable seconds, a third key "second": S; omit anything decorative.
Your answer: {"hour": 3, "minute": 52, "second": 16}
